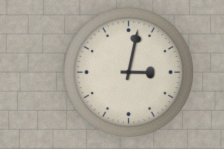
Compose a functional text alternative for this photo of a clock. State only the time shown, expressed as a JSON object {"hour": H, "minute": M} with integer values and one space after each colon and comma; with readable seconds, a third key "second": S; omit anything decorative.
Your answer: {"hour": 3, "minute": 2}
